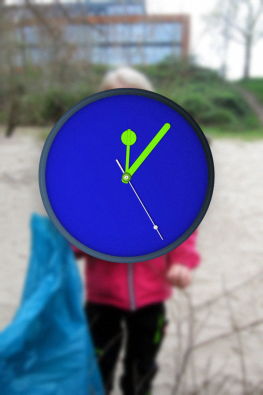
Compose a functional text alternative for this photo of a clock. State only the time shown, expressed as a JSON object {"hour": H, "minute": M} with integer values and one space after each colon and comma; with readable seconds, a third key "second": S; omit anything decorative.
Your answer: {"hour": 12, "minute": 6, "second": 25}
